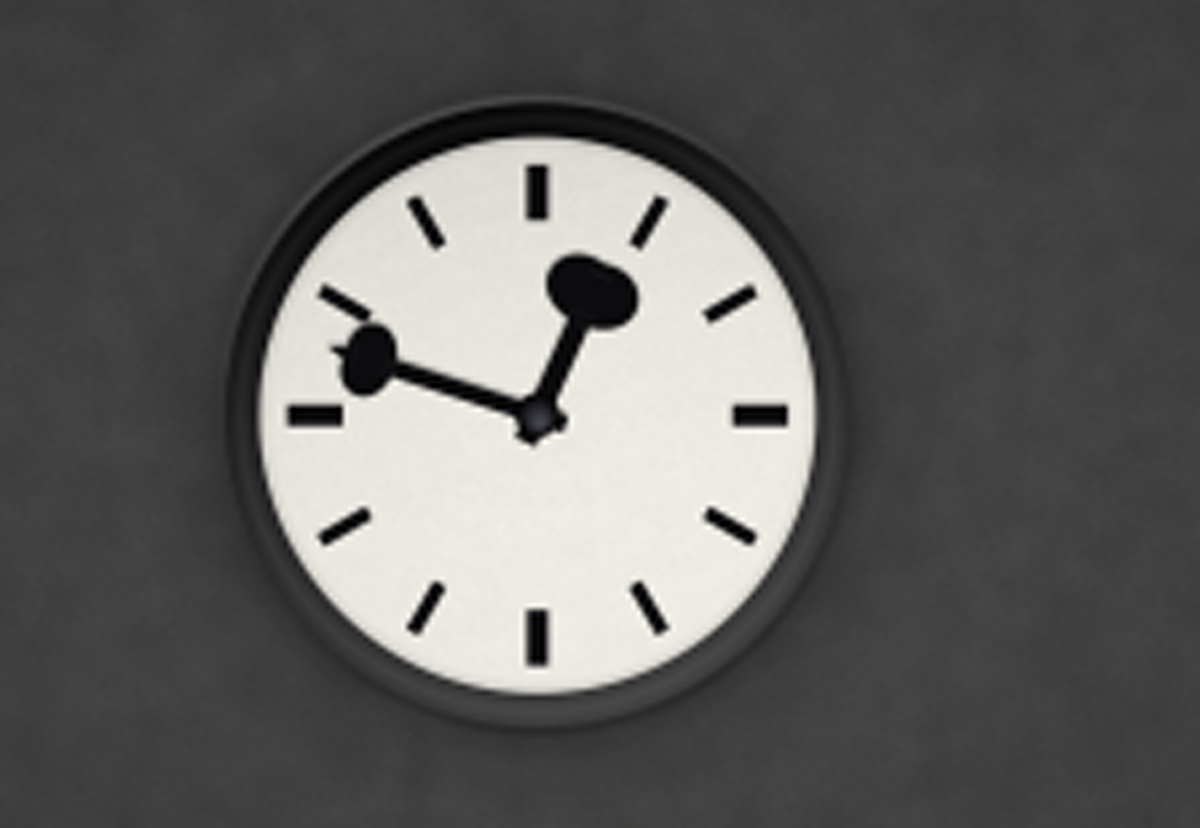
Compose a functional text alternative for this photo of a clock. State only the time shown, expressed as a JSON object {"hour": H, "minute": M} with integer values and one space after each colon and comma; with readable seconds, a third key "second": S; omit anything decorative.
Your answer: {"hour": 12, "minute": 48}
